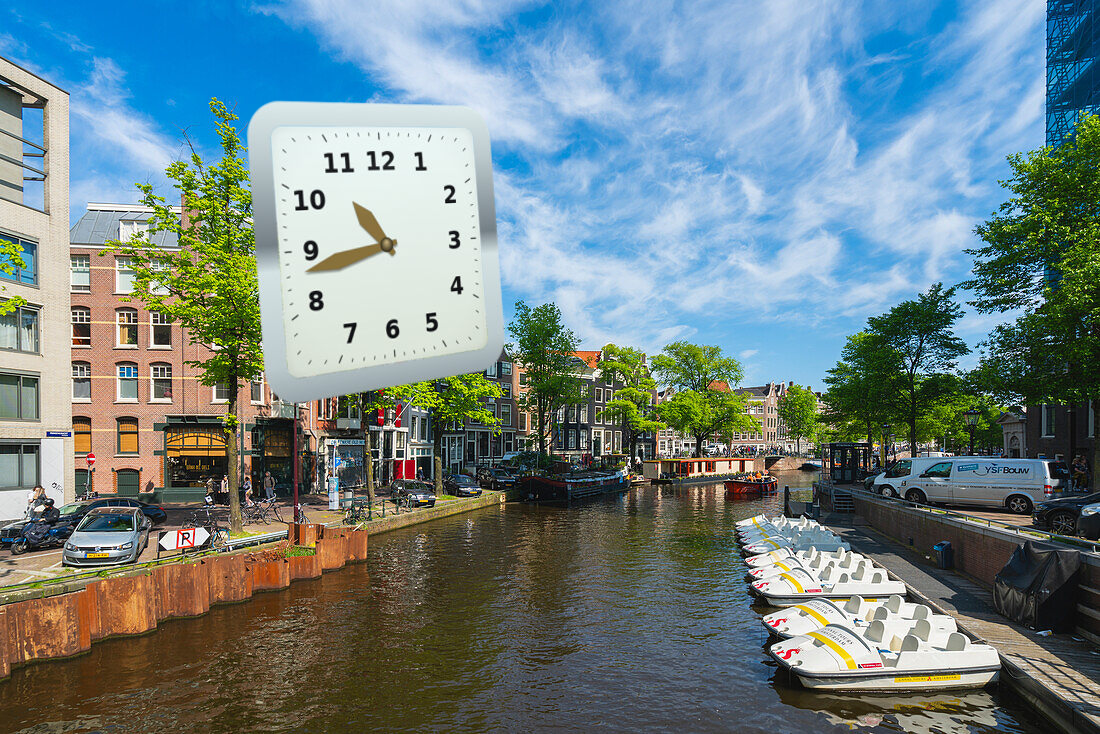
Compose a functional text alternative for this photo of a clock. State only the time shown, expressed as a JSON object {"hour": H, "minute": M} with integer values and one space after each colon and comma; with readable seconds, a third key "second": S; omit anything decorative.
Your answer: {"hour": 10, "minute": 43}
